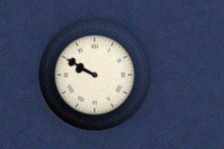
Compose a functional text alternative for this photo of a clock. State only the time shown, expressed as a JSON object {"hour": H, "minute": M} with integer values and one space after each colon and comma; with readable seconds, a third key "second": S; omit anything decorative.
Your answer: {"hour": 9, "minute": 50}
